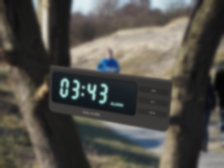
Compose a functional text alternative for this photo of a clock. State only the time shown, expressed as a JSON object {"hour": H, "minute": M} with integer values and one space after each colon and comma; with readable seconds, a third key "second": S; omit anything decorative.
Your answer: {"hour": 3, "minute": 43}
